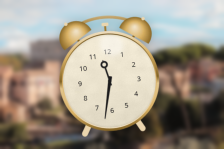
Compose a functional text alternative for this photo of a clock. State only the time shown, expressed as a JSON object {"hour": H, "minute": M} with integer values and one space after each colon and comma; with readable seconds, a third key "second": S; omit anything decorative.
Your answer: {"hour": 11, "minute": 32}
